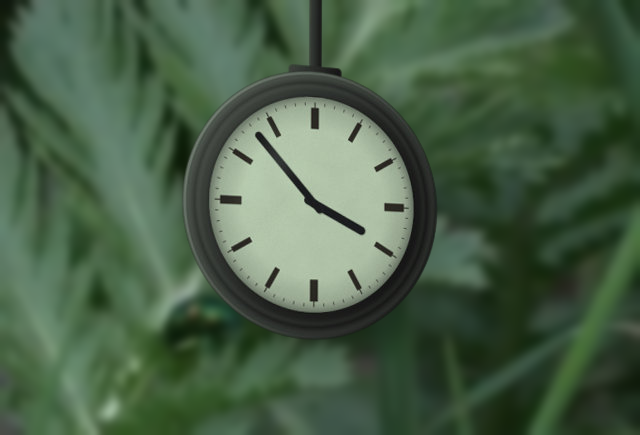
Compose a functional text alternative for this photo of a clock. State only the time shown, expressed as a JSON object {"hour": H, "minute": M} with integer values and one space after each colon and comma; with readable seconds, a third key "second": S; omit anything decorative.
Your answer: {"hour": 3, "minute": 53}
